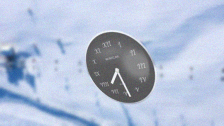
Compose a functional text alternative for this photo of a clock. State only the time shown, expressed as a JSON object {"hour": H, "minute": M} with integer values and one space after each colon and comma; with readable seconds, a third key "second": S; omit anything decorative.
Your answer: {"hour": 7, "minute": 29}
